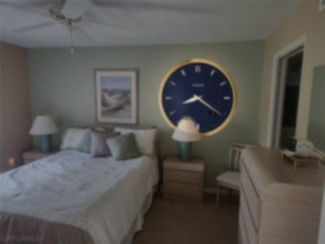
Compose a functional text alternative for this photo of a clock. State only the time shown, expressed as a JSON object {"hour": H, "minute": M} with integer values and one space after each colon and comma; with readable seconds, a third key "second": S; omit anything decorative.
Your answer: {"hour": 8, "minute": 21}
